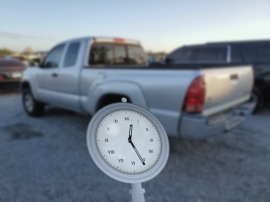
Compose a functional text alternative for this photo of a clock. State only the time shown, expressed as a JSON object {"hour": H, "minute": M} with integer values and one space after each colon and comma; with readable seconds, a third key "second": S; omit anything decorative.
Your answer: {"hour": 12, "minute": 26}
